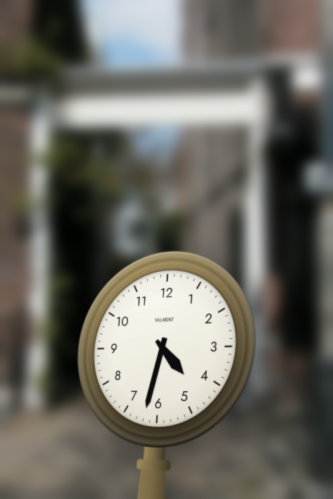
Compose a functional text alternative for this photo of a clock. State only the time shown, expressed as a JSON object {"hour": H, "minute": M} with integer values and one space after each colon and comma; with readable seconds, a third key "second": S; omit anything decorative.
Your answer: {"hour": 4, "minute": 32}
